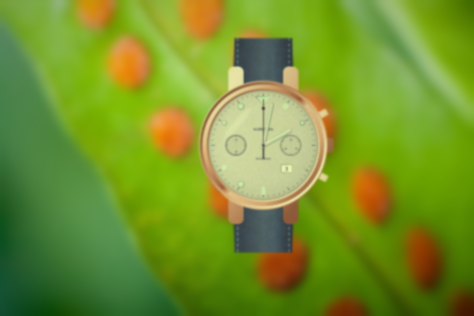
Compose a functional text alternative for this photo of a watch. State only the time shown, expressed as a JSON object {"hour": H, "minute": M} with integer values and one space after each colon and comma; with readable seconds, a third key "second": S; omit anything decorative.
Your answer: {"hour": 2, "minute": 2}
